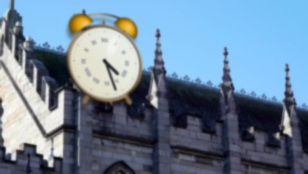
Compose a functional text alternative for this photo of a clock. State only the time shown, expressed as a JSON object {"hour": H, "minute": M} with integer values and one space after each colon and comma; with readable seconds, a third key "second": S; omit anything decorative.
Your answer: {"hour": 4, "minute": 27}
